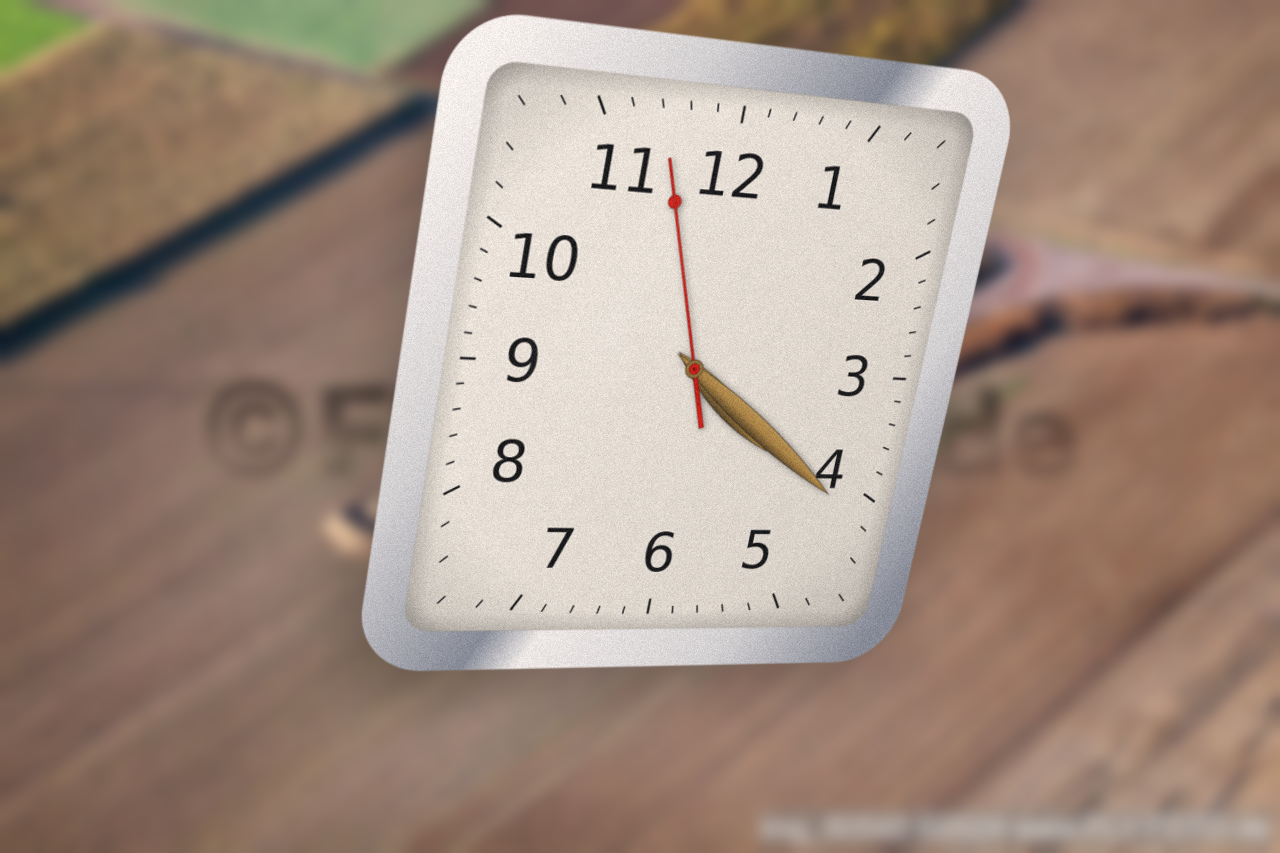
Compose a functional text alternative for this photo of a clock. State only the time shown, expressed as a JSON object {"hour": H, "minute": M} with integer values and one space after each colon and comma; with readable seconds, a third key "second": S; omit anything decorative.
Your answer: {"hour": 4, "minute": 20, "second": 57}
